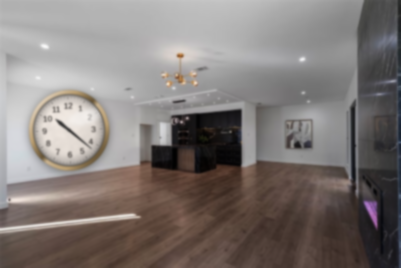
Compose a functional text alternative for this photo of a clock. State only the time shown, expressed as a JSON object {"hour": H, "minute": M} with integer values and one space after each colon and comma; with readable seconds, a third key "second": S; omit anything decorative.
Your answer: {"hour": 10, "minute": 22}
